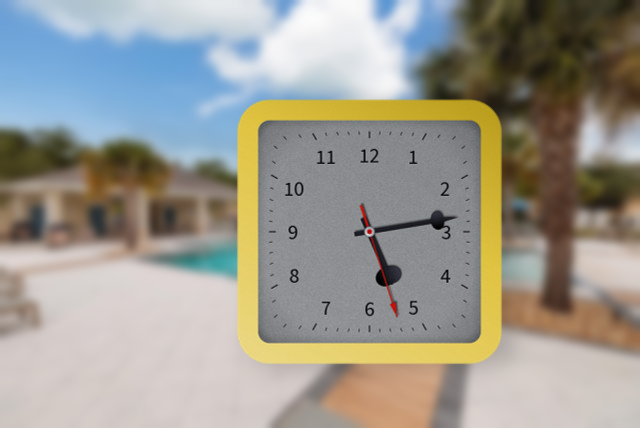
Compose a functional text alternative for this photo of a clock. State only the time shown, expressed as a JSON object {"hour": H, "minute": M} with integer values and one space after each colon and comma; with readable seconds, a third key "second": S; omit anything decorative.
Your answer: {"hour": 5, "minute": 13, "second": 27}
